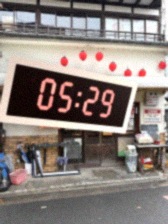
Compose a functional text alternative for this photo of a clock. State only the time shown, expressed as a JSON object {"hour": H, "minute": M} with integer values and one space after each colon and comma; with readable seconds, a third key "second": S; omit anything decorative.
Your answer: {"hour": 5, "minute": 29}
